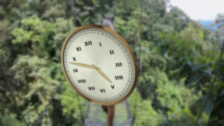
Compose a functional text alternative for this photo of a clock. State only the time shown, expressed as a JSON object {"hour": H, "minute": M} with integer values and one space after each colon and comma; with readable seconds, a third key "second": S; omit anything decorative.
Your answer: {"hour": 4, "minute": 48}
